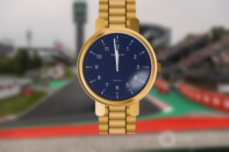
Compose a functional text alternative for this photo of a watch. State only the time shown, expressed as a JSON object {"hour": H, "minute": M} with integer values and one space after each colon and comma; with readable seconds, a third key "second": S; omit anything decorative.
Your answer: {"hour": 11, "minute": 59}
